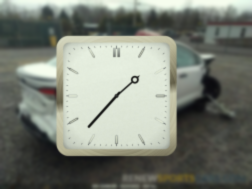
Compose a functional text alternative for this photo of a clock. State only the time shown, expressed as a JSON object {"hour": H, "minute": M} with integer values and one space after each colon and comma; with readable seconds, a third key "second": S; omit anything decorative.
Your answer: {"hour": 1, "minute": 37}
